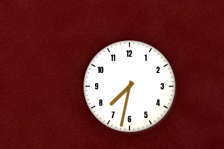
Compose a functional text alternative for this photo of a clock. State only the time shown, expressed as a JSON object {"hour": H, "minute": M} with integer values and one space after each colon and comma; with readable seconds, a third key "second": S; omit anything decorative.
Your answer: {"hour": 7, "minute": 32}
